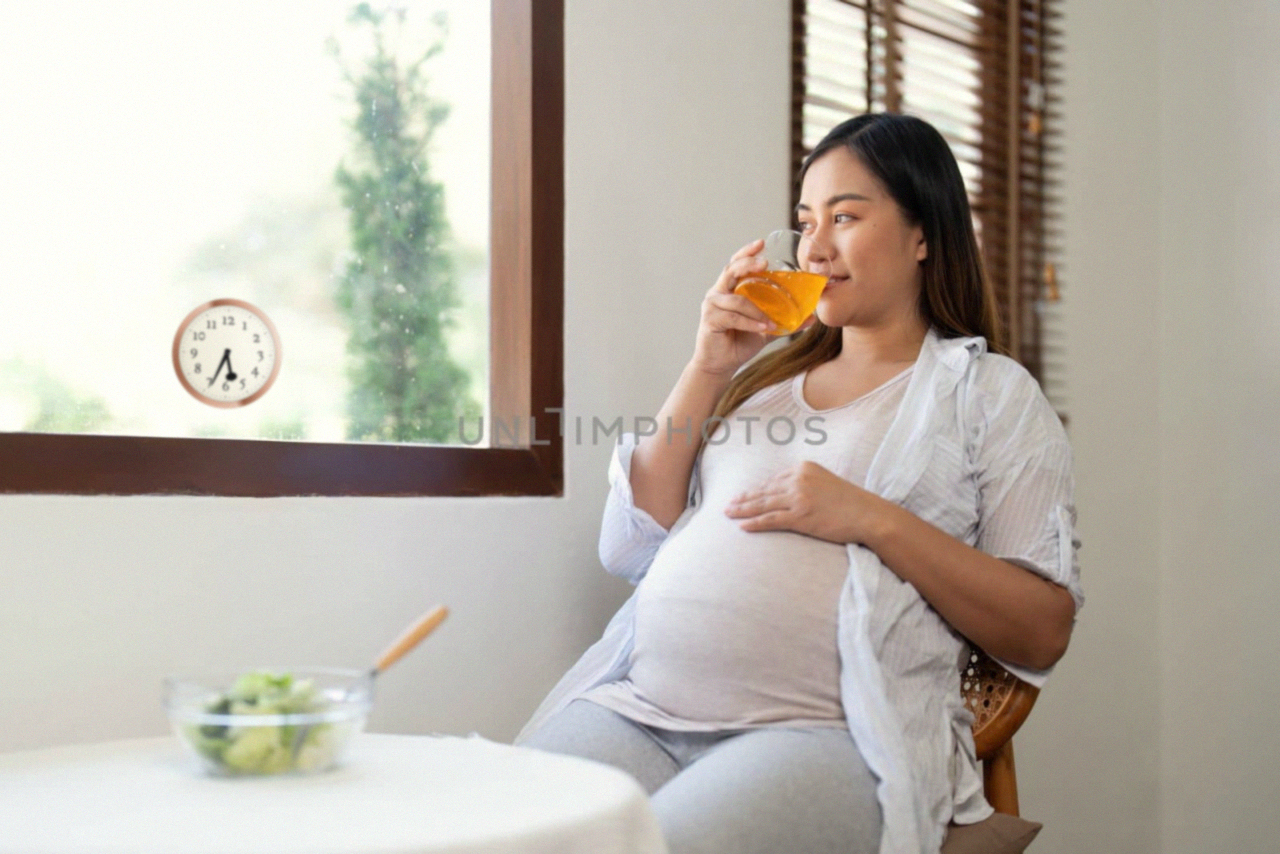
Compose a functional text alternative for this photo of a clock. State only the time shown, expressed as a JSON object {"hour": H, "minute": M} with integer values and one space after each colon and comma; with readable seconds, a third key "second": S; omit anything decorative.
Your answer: {"hour": 5, "minute": 34}
